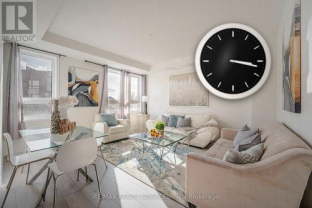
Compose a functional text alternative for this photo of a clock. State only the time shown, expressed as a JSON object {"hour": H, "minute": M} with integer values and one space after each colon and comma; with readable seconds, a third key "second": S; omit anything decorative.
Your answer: {"hour": 3, "minute": 17}
